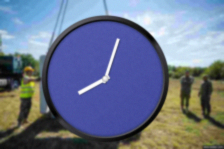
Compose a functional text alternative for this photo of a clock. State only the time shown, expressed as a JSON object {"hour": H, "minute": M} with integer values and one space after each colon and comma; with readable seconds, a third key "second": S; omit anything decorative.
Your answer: {"hour": 8, "minute": 3}
